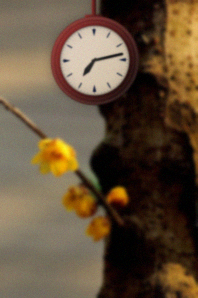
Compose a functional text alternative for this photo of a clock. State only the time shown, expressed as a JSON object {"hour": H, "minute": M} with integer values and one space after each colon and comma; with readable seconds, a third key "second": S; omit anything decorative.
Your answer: {"hour": 7, "minute": 13}
